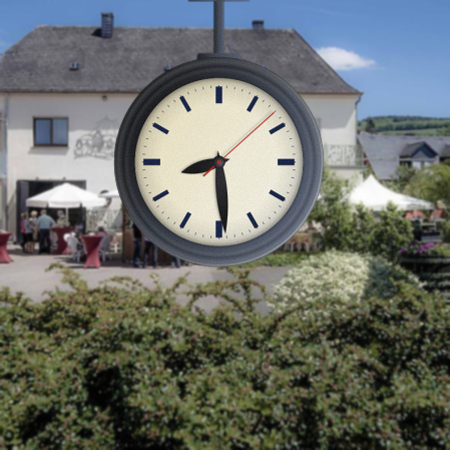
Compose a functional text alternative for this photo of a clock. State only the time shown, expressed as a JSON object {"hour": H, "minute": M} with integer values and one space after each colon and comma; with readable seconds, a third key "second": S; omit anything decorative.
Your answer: {"hour": 8, "minute": 29, "second": 8}
